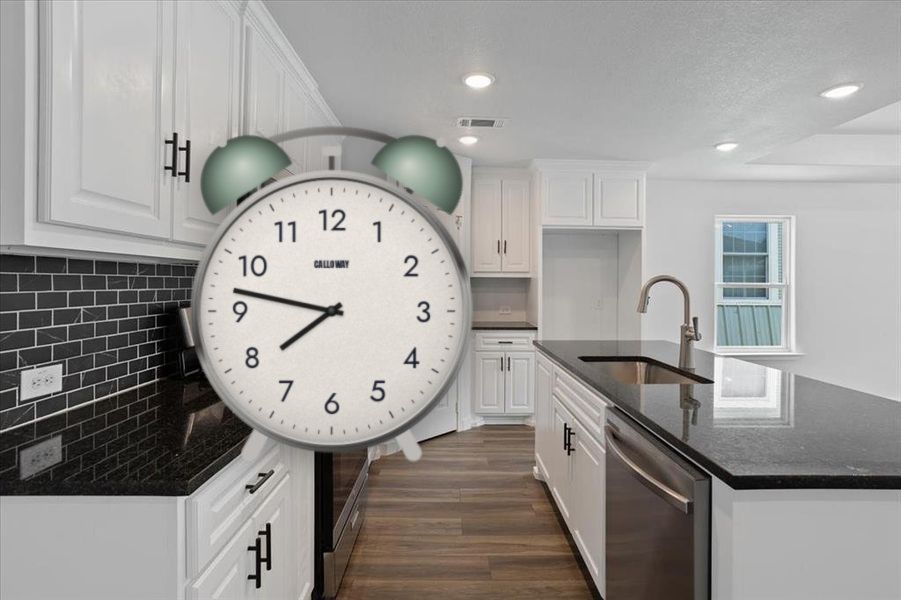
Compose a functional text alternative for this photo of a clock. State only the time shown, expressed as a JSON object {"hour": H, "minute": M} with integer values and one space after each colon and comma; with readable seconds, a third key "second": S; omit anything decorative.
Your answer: {"hour": 7, "minute": 47}
